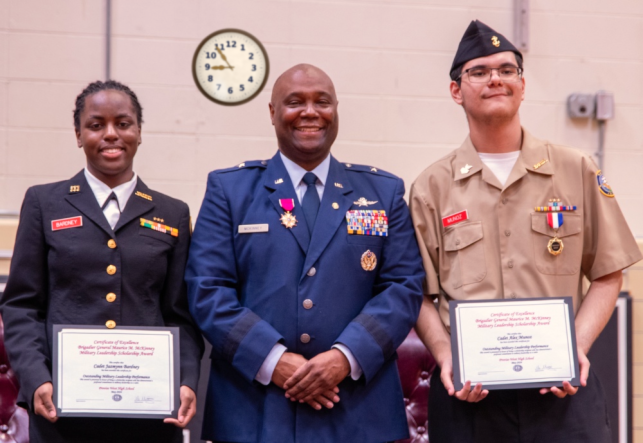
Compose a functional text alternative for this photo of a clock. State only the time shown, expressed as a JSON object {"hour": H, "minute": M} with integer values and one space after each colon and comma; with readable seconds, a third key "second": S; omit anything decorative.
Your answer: {"hour": 8, "minute": 54}
